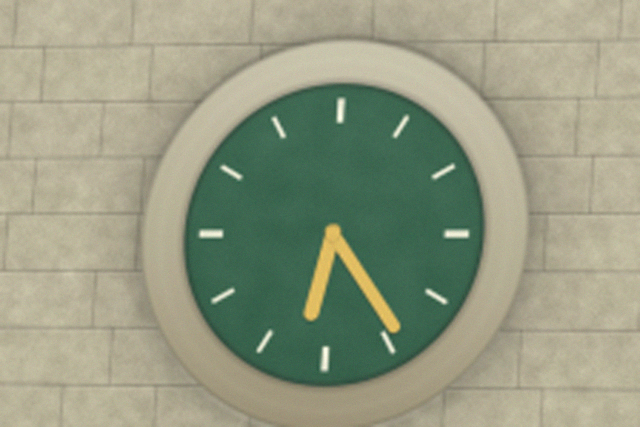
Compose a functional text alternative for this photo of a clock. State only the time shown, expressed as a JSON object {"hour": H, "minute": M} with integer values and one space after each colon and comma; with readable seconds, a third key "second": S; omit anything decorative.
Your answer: {"hour": 6, "minute": 24}
